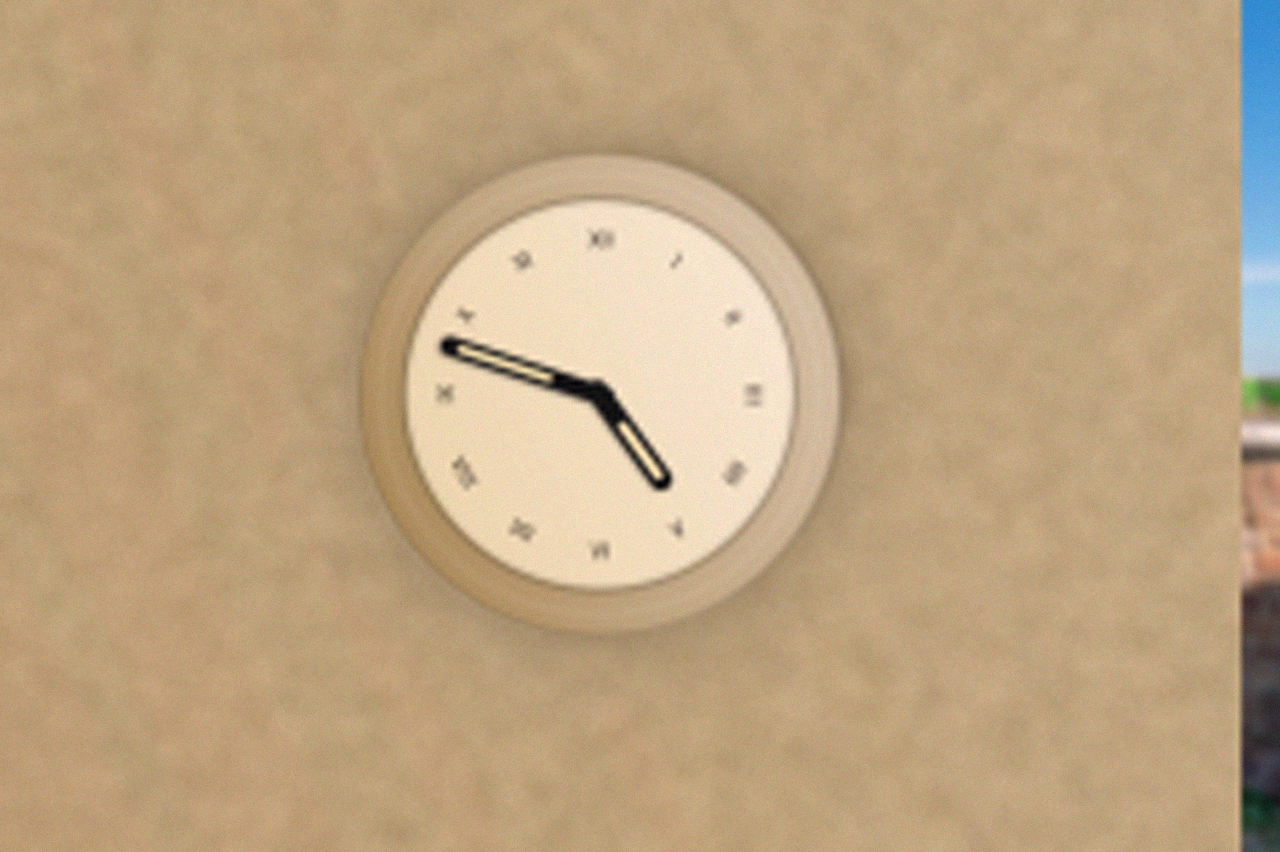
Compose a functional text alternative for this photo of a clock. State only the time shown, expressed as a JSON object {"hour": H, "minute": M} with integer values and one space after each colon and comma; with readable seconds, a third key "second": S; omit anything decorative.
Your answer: {"hour": 4, "minute": 48}
